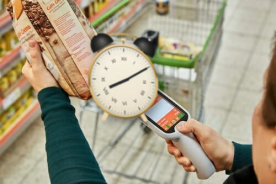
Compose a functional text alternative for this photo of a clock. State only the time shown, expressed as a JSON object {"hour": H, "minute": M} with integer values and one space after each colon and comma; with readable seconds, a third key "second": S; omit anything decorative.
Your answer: {"hour": 8, "minute": 10}
